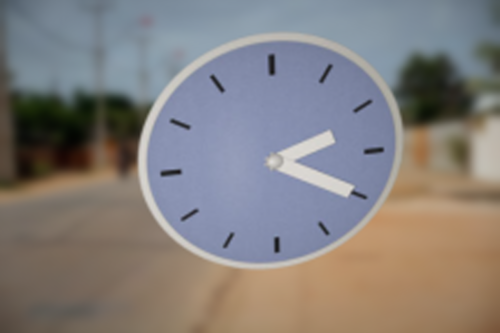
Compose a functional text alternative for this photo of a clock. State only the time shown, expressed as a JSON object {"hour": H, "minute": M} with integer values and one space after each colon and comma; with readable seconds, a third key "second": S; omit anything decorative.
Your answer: {"hour": 2, "minute": 20}
